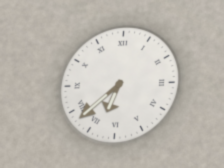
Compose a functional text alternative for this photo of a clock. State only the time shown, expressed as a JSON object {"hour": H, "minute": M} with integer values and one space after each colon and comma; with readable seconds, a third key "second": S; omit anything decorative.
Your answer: {"hour": 6, "minute": 38}
